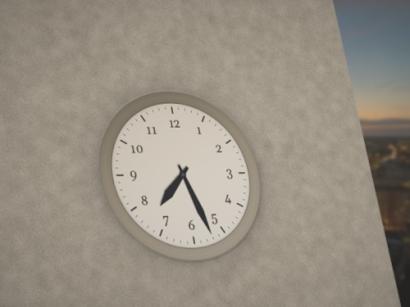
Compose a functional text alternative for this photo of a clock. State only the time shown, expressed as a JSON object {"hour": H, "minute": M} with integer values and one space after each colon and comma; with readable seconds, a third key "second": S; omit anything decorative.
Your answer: {"hour": 7, "minute": 27}
